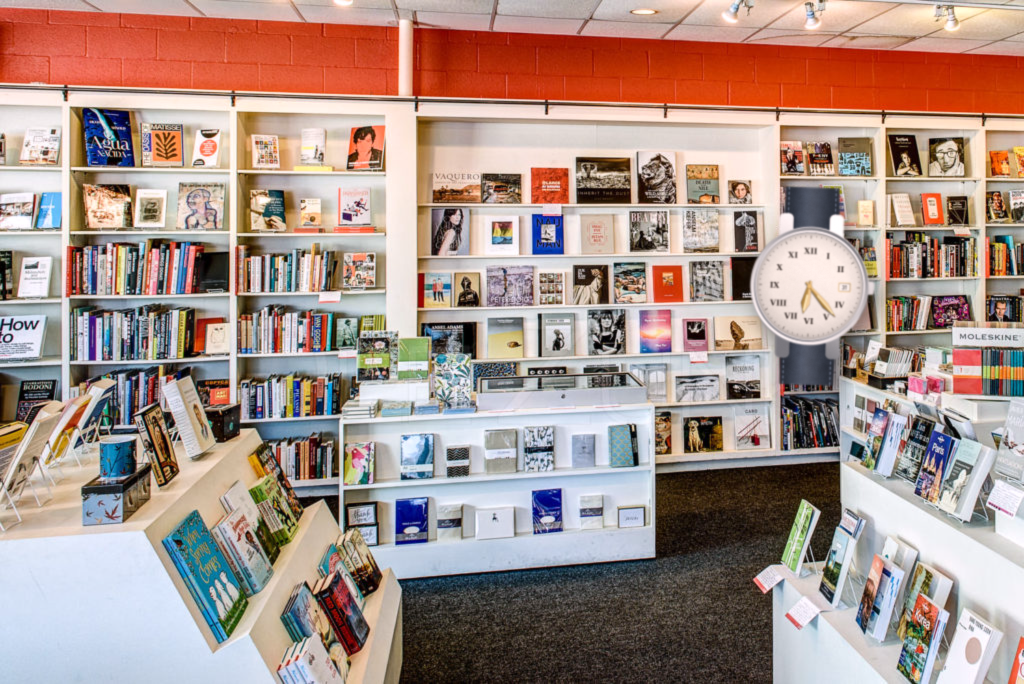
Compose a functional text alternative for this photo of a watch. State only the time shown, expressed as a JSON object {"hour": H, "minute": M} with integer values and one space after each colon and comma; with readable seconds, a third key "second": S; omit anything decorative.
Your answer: {"hour": 6, "minute": 23}
